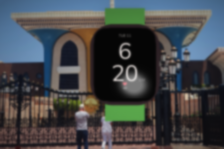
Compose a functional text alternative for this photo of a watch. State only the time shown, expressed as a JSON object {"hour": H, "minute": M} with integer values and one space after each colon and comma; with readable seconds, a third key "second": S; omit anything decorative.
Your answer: {"hour": 6, "minute": 20}
